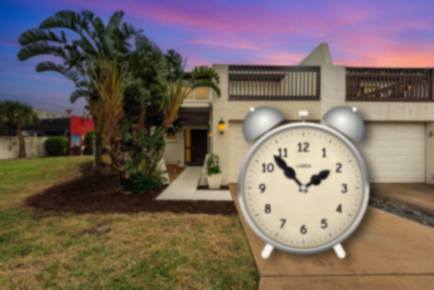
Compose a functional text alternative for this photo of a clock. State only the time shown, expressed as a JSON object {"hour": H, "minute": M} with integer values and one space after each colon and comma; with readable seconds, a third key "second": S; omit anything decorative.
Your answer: {"hour": 1, "minute": 53}
